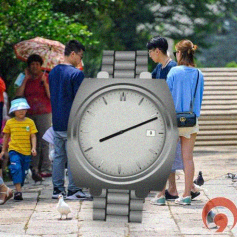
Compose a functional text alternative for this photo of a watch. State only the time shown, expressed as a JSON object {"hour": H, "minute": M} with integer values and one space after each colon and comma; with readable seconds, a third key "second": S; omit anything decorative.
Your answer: {"hour": 8, "minute": 11}
